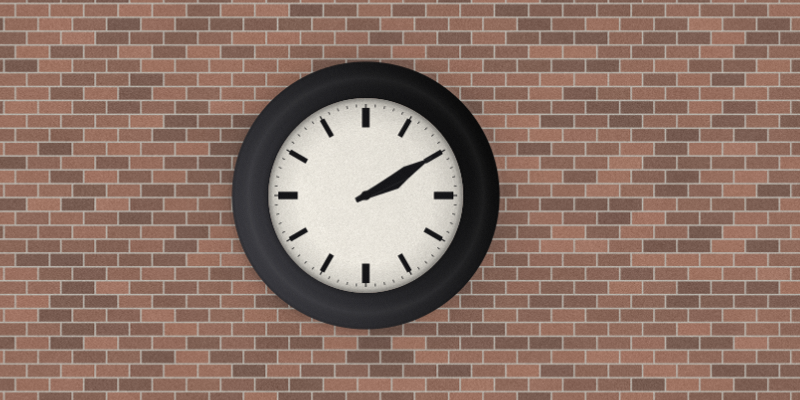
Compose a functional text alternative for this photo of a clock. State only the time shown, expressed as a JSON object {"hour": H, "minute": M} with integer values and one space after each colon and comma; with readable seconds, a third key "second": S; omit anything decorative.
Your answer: {"hour": 2, "minute": 10}
